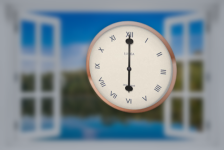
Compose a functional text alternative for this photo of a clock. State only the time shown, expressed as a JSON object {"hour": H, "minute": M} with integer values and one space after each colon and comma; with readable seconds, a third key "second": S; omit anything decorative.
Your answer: {"hour": 6, "minute": 0}
